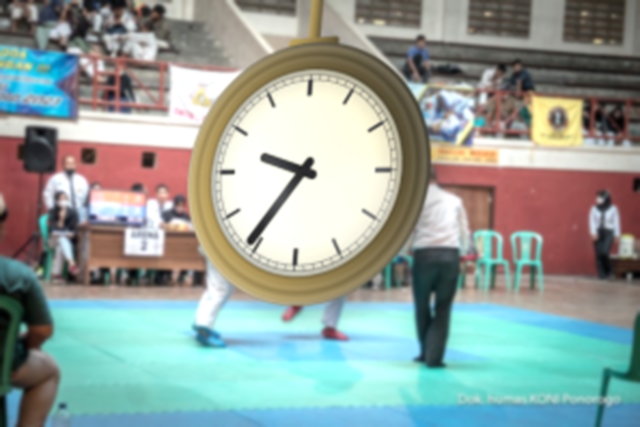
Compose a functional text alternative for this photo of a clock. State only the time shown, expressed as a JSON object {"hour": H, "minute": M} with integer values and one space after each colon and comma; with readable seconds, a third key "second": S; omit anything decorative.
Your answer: {"hour": 9, "minute": 36}
